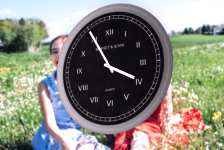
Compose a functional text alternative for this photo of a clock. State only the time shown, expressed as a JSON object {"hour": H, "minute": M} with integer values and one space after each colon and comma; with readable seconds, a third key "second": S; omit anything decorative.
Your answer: {"hour": 3, "minute": 55}
